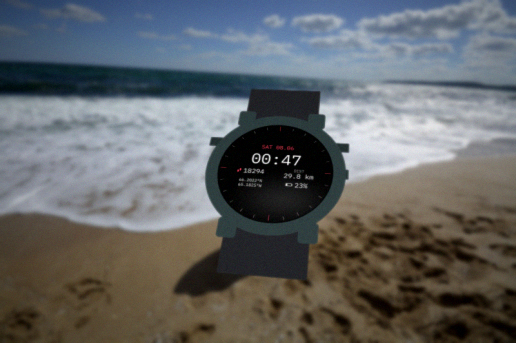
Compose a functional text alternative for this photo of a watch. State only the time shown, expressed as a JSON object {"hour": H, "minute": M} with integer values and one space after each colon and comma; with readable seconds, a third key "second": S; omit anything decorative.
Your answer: {"hour": 0, "minute": 47}
